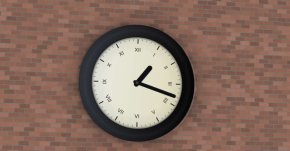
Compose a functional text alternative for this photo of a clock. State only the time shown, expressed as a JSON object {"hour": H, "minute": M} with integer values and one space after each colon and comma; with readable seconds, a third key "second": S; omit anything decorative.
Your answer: {"hour": 1, "minute": 18}
